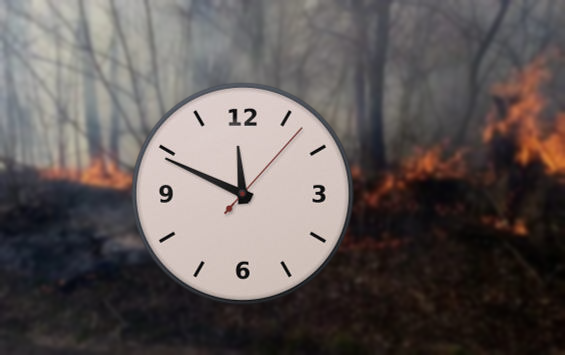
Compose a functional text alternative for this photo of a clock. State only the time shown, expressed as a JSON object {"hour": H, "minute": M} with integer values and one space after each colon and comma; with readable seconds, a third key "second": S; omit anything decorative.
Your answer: {"hour": 11, "minute": 49, "second": 7}
